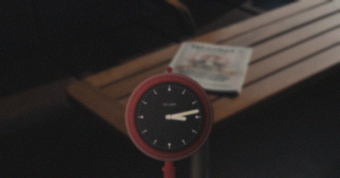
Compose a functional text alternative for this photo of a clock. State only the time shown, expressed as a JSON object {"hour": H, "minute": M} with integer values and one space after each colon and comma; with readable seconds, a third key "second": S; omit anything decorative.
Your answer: {"hour": 3, "minute": 13}
